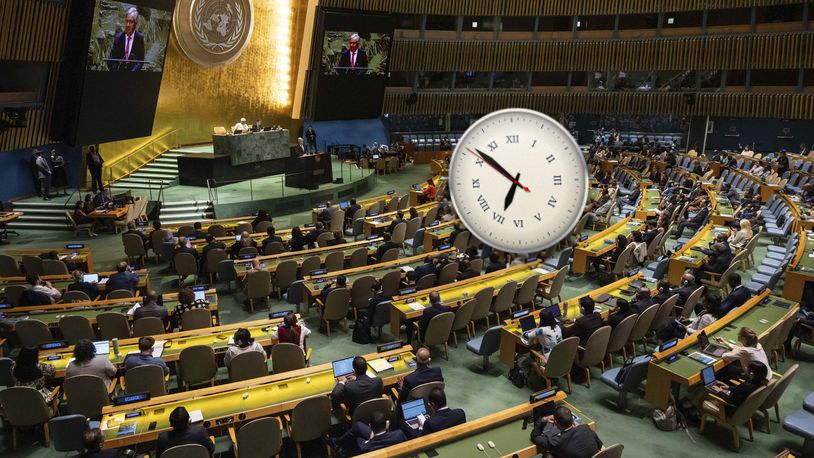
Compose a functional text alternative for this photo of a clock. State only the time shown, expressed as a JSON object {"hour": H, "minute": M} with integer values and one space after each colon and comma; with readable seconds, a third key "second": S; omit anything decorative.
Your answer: {"hour": 6, "minute": 51, "second": 51}
